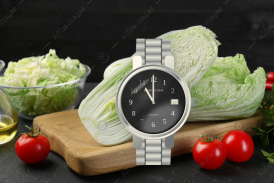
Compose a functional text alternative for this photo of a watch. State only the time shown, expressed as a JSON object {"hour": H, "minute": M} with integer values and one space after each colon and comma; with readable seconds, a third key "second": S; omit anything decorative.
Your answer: {"hour": 11, "minute": 0}
